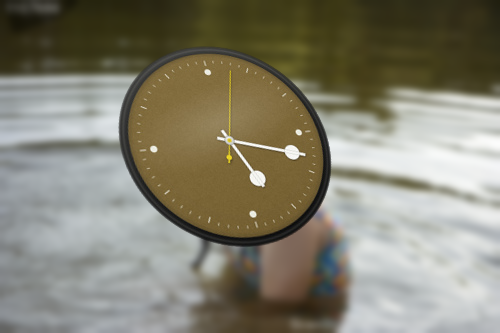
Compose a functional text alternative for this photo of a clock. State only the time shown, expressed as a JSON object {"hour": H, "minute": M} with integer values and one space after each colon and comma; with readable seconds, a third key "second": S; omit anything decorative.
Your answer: {"hour": 5, "minute": 18, "second": 3}
